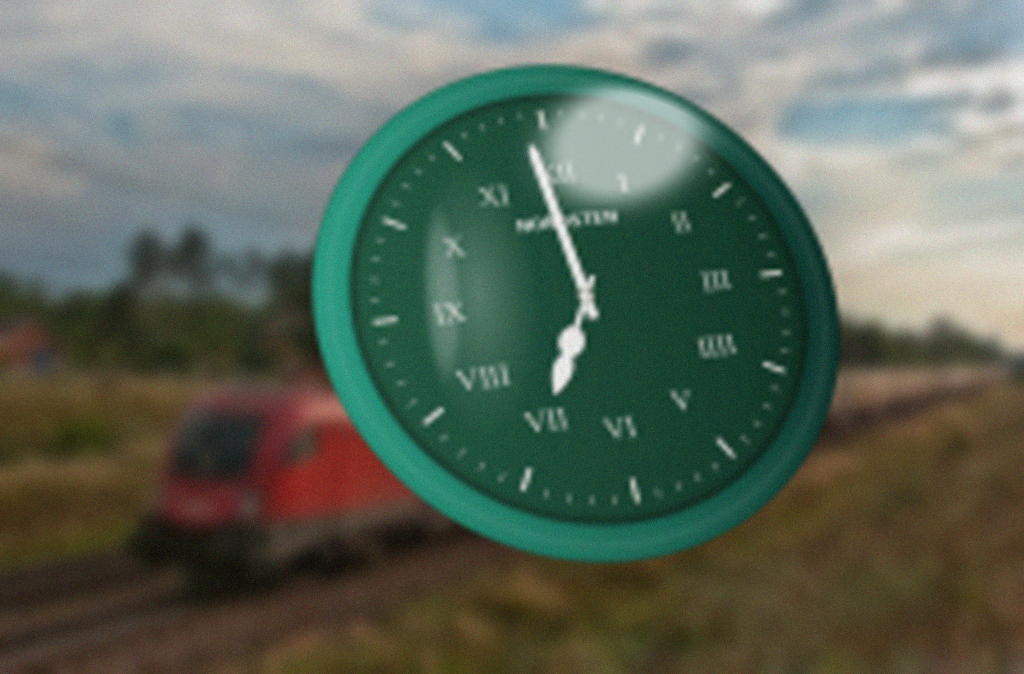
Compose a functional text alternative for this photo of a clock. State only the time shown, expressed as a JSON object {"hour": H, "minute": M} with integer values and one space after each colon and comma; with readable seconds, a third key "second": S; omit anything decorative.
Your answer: {"hour": 6, "minute": 59}
